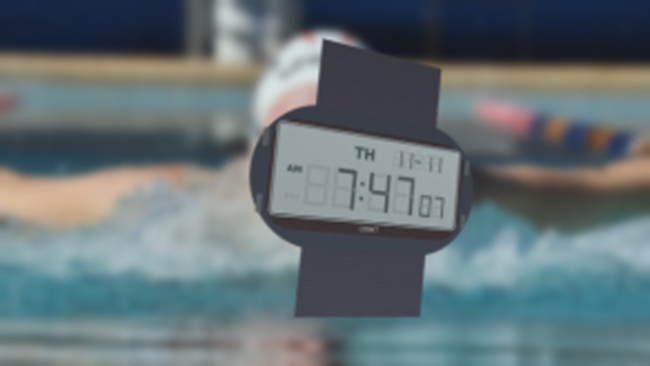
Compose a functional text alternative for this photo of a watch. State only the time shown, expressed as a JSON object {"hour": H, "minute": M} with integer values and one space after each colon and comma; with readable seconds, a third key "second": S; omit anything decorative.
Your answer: {"hour": 7, "minute": 47, "second": 7}
